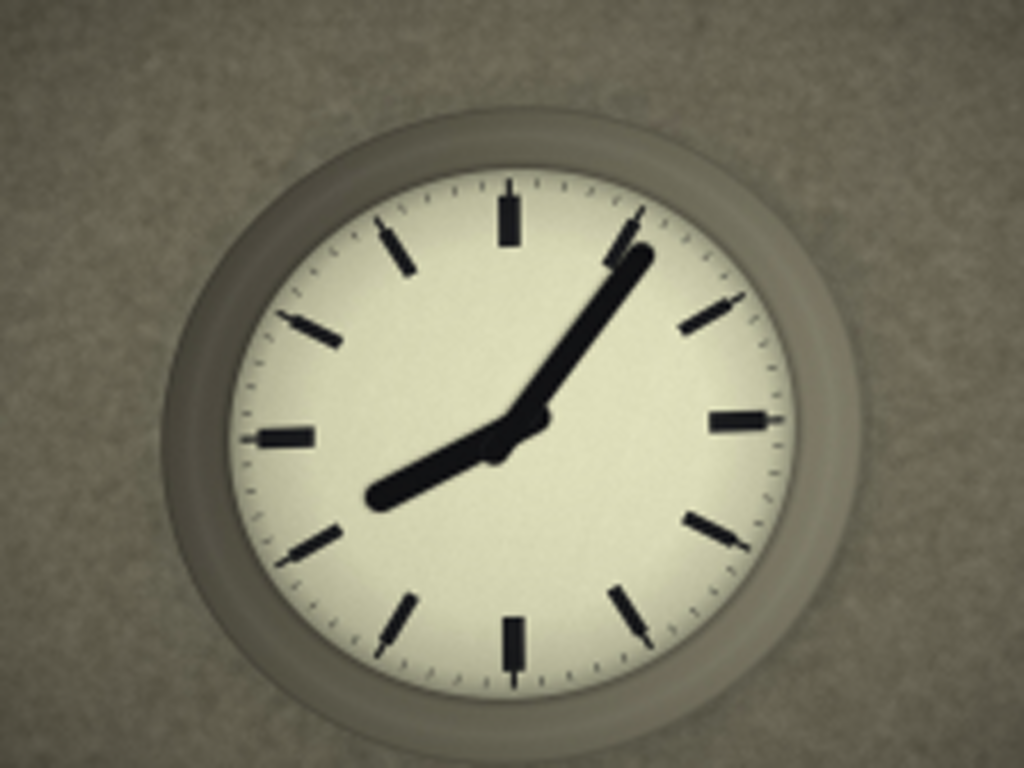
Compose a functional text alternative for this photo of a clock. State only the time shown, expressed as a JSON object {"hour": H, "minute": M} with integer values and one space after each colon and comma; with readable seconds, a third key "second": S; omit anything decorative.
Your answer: {"hour": 8, "minute": 6}
